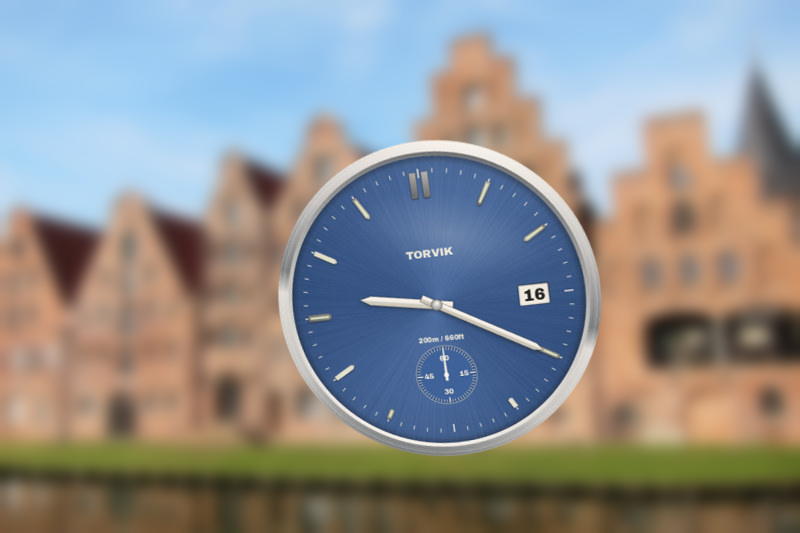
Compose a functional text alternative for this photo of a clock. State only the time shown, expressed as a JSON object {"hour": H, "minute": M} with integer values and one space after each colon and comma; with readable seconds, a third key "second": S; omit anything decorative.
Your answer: {"hour": 9, "minute": 20}
